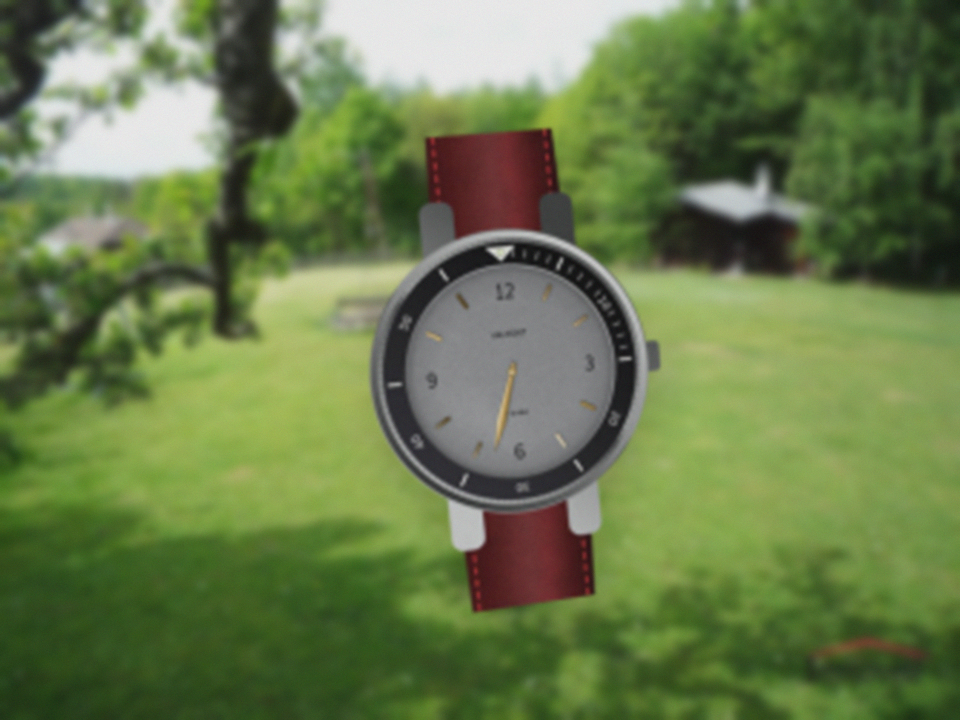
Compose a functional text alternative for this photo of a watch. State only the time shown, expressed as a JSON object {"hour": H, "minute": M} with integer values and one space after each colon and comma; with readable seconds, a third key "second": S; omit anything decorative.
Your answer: {"hour": 6, "minute": 33}
